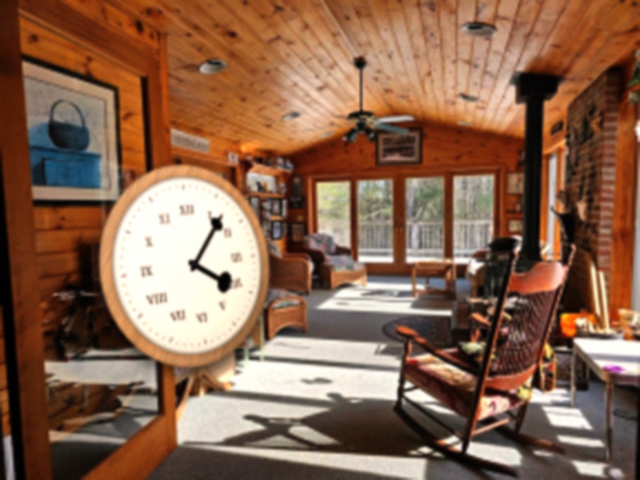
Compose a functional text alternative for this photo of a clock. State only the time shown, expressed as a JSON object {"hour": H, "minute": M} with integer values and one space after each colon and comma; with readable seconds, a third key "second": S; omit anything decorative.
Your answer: {"hour": 4, "minute": 7}
